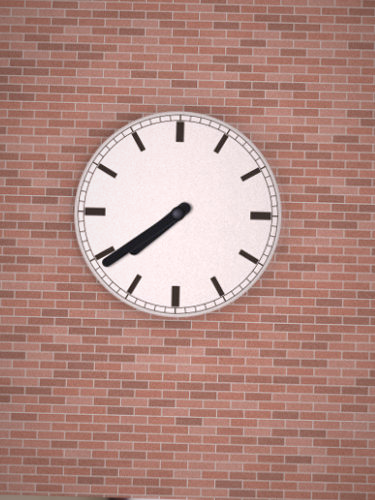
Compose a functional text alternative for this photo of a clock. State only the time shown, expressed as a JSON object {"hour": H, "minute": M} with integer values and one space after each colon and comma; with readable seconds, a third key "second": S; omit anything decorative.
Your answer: {"hour": 7, "minute": 39}
